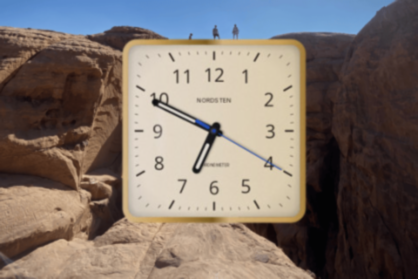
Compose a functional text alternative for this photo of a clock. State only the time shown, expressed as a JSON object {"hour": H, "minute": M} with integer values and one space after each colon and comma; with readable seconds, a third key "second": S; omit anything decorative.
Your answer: {"hour": 6, "minute": 49, "second": 20}
